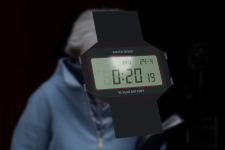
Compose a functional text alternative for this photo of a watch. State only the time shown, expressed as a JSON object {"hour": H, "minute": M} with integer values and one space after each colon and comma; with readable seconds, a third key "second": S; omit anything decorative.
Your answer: {"hour": 0, "minute": 20, "second": 19}
